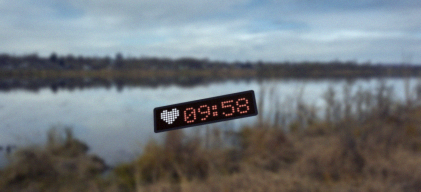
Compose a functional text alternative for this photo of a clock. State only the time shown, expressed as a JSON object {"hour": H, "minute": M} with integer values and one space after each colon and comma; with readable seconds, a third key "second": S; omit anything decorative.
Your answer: {"hour": 9, "minute": 58}
